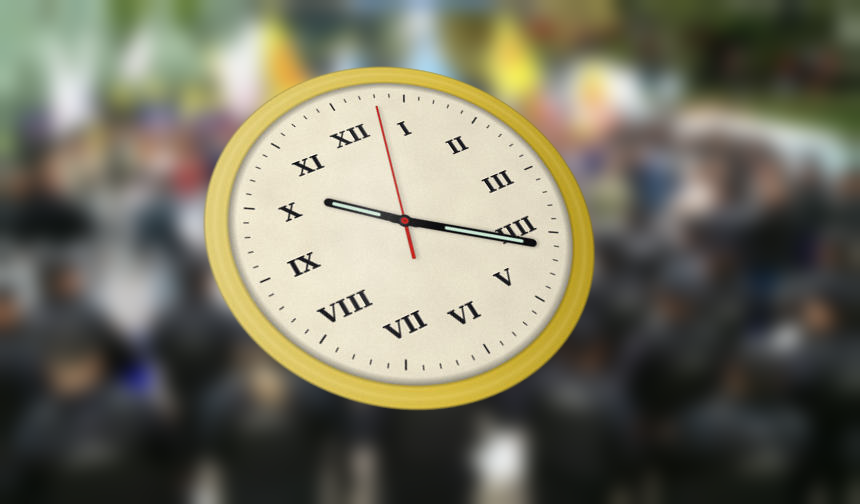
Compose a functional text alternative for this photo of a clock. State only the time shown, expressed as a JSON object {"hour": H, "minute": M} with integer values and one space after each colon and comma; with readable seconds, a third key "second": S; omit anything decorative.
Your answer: {"hour": 10, "minute": 21, "second": 3}
